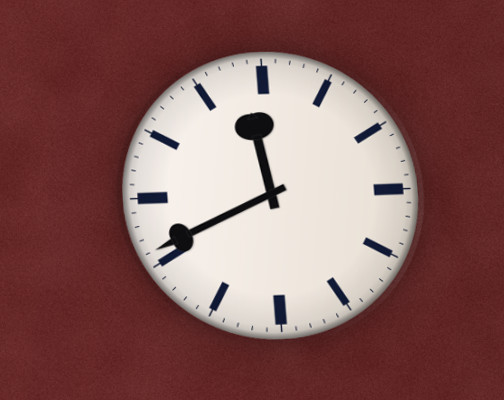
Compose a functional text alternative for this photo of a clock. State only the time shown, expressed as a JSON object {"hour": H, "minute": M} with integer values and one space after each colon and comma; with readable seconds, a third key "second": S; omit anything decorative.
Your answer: {"hour": 11, "minute": 41}
